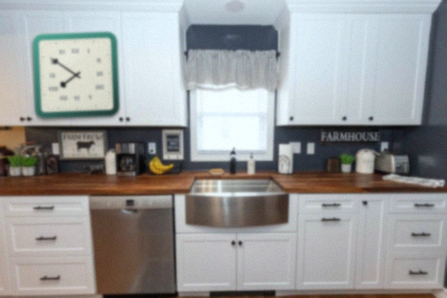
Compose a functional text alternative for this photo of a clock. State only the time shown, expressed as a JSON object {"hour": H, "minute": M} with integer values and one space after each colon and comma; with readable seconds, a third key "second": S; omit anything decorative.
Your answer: {"hour": 7, "minute": 51}
